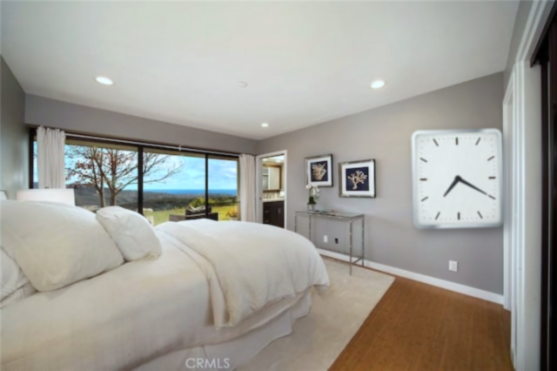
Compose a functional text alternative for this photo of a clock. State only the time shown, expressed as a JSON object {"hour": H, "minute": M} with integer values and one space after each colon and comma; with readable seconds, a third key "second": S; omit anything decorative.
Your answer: {"hour": 7, "minute": 20}
